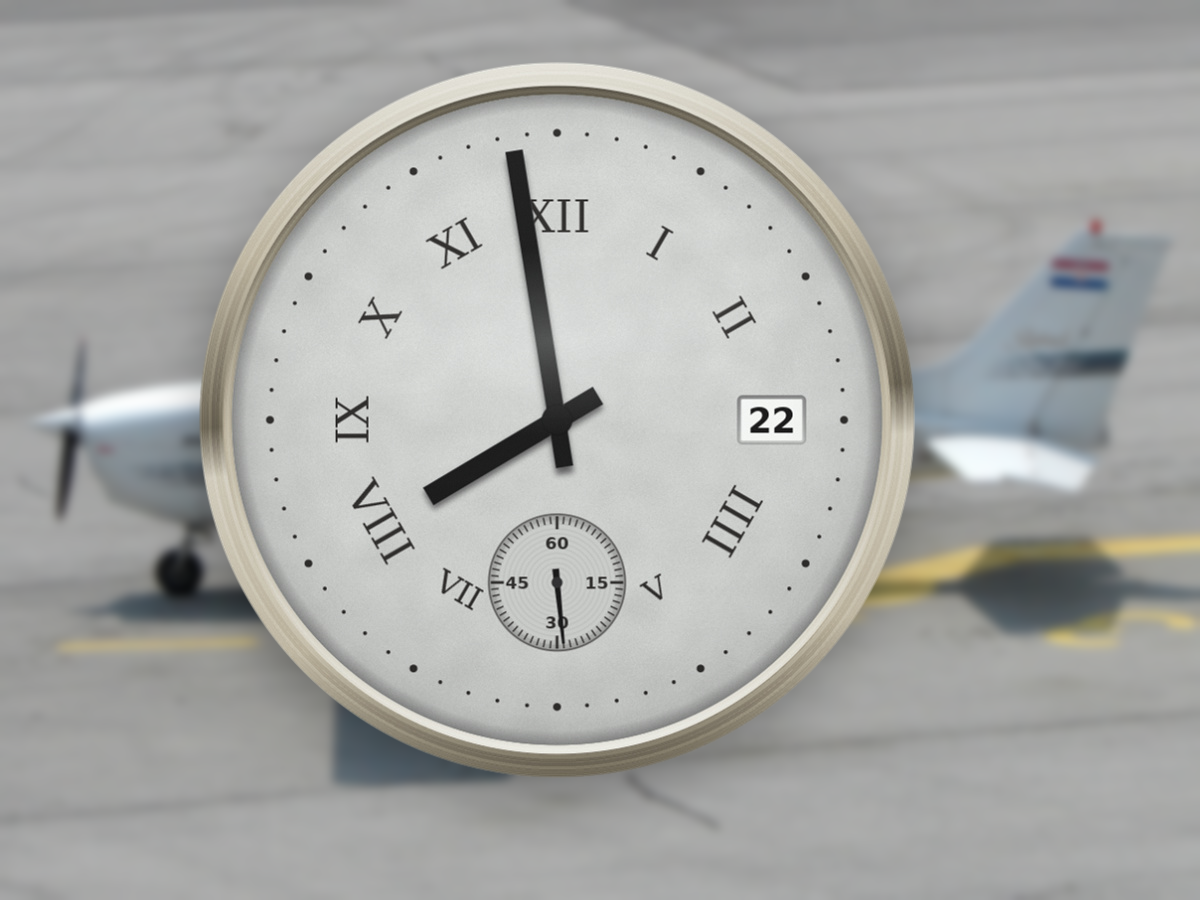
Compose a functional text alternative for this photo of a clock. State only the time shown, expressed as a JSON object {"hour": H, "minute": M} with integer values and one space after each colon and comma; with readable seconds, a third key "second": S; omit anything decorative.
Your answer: {"hour": 7, "minute": 58, "second": 29}
